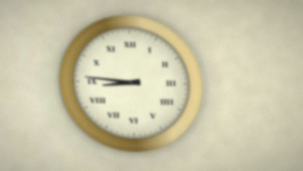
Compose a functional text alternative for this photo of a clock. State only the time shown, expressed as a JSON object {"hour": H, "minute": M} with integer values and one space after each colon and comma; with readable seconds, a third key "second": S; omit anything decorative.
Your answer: {"hour": 8, "minute": 46}
